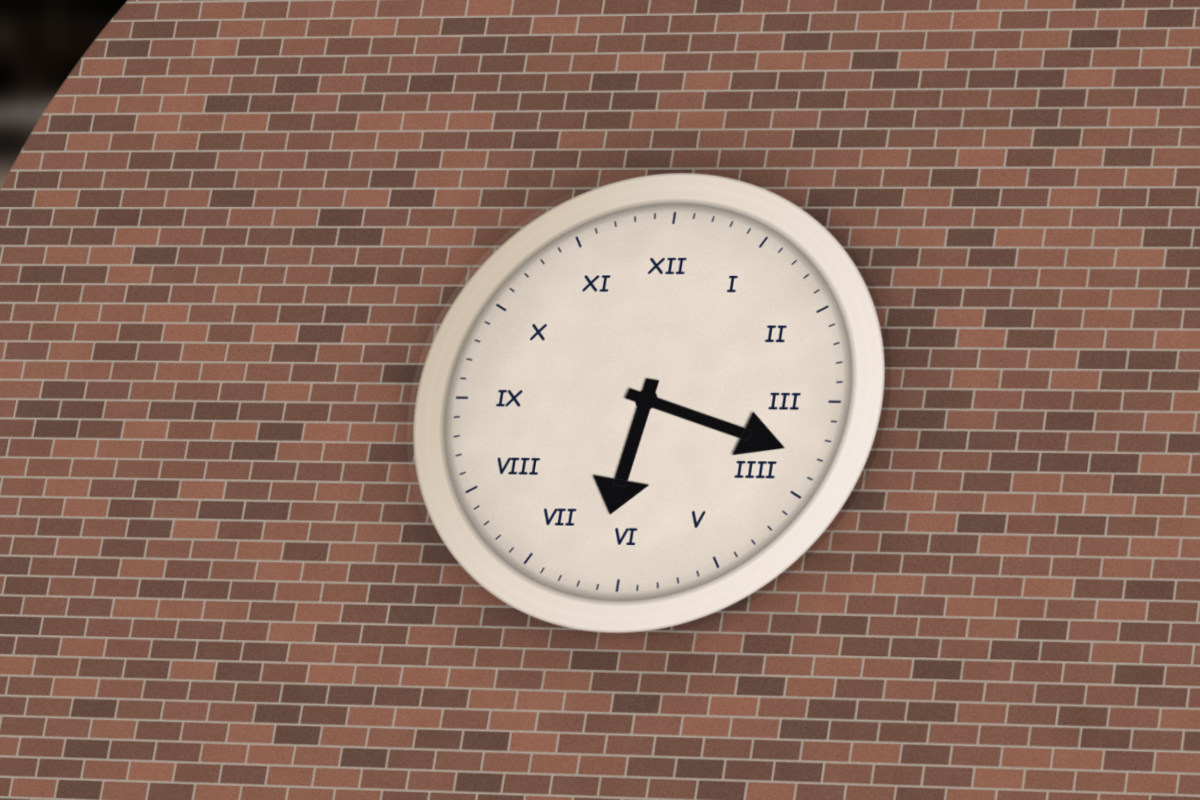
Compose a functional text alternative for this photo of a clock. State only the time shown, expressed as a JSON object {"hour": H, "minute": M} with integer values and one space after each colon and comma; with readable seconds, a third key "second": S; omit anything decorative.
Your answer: {"hour": 6, "minute": 18}
